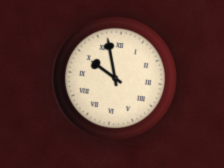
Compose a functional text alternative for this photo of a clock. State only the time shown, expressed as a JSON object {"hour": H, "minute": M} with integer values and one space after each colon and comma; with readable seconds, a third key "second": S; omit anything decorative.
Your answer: {"hour": 9, "minute": 57}
